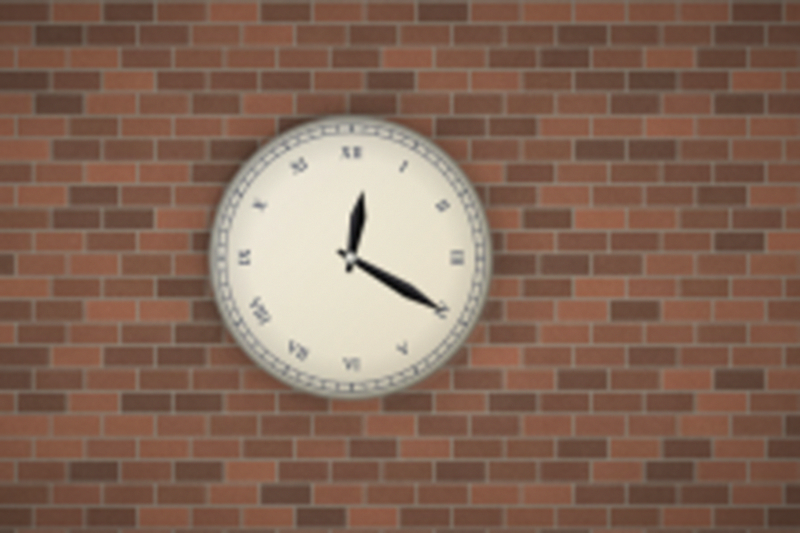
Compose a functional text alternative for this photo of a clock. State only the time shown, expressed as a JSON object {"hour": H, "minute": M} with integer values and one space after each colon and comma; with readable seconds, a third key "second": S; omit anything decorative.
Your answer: {"hour": 12, "minute": 20}
